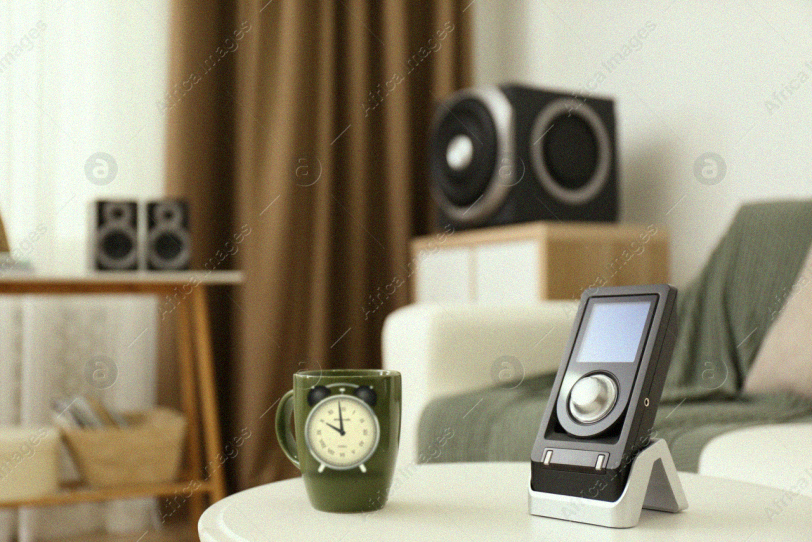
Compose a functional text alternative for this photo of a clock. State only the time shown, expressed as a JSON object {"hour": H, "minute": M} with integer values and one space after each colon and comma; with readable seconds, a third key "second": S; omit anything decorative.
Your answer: {"hour": 9, "minute": 59}
